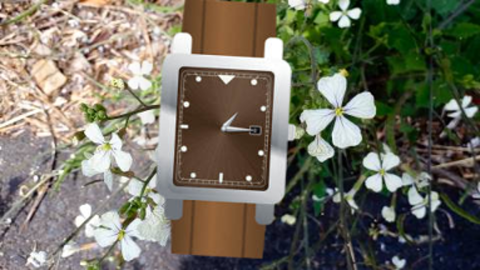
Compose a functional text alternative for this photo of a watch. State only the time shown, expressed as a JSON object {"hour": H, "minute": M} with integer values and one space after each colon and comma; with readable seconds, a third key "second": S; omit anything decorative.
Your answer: {"hour": 1, "minute": 15}
